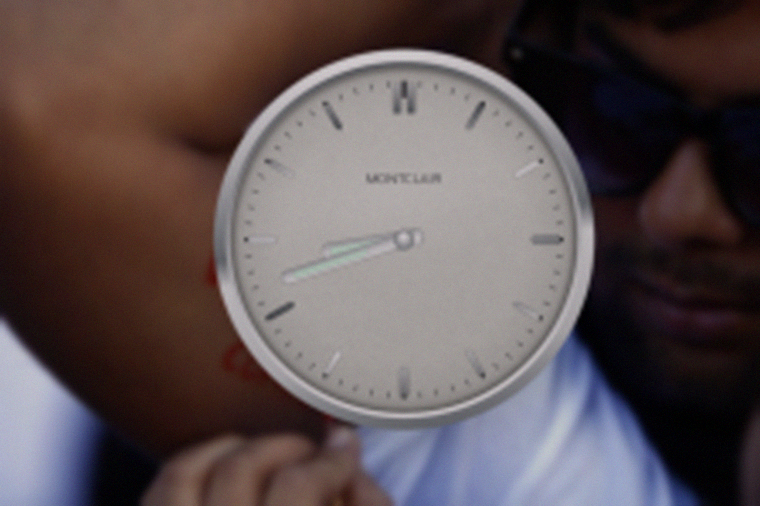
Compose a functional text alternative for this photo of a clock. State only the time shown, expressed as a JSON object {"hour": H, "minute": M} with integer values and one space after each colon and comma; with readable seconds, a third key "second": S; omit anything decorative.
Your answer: {"hour": 8, "minute": 42}
